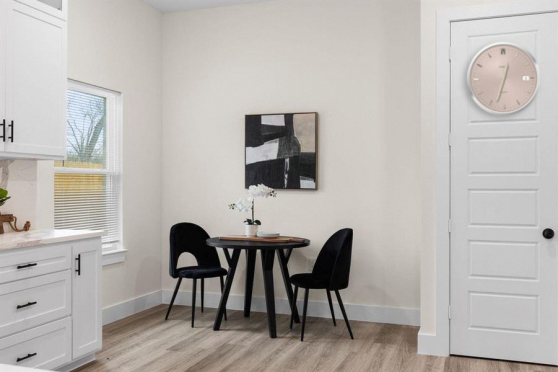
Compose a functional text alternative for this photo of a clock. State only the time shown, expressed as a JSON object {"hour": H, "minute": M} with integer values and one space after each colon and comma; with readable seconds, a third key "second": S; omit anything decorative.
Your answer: {"hour": 12, "minute": 33}
